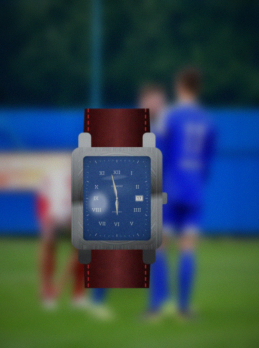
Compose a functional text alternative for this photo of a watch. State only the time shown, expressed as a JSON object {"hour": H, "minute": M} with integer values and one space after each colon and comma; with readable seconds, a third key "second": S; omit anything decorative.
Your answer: {"hour": 5, "minute": 58}
